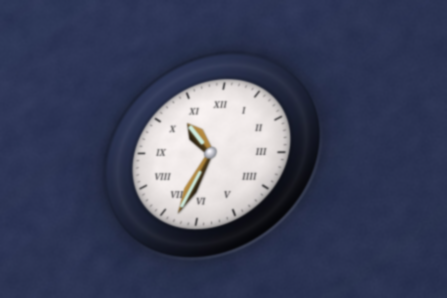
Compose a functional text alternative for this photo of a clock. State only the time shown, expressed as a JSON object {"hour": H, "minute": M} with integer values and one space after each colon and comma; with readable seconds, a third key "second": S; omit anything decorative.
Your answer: {"hour": 10, "minute": 33}
